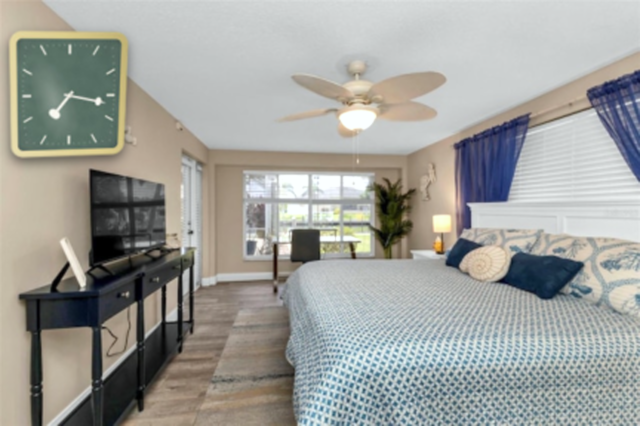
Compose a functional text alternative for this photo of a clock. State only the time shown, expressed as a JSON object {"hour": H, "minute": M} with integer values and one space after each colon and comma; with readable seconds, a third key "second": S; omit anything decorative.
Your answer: {"hour": 7, "minute": 17}
